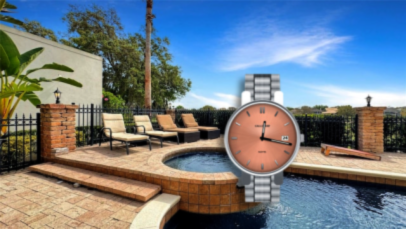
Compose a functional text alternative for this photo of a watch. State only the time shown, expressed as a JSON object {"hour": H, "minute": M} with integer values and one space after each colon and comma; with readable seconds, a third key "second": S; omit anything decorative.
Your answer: {"hour": 12, "minute": 17}
